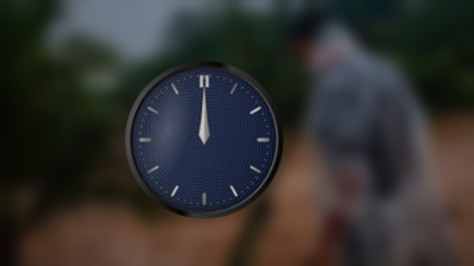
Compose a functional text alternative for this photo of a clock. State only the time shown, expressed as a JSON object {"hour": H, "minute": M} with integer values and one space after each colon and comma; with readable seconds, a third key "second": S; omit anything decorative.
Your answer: {"hour": 12, "minute": 0}
